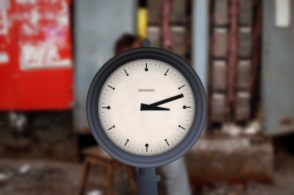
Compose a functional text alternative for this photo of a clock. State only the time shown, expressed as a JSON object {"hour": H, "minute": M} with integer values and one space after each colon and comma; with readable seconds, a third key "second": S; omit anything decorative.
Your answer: {"hour": 3, "minute": 12}
